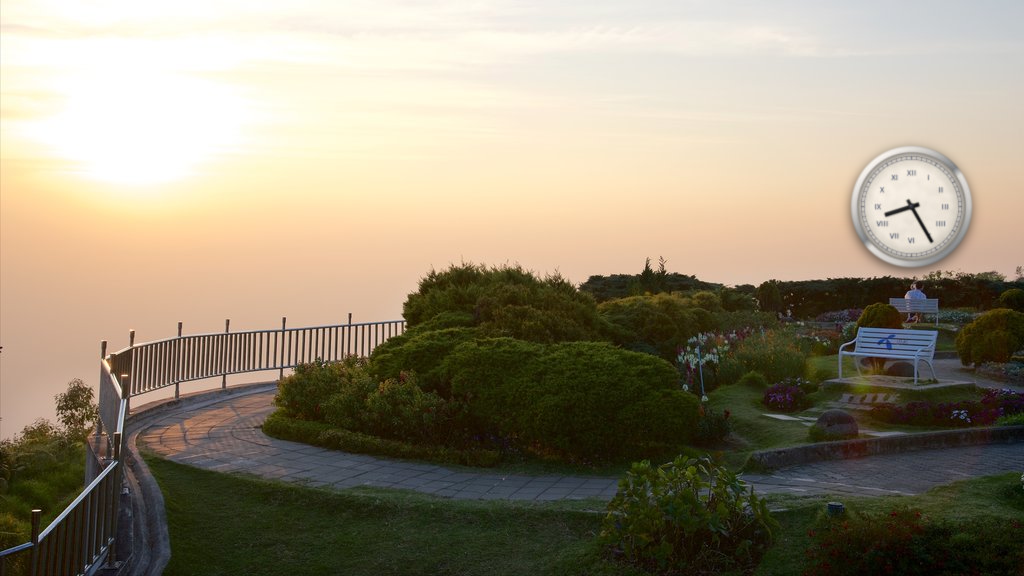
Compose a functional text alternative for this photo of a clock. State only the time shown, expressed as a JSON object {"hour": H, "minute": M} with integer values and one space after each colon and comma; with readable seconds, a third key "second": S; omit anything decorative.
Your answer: {"hour": 8, "minute": 25}
